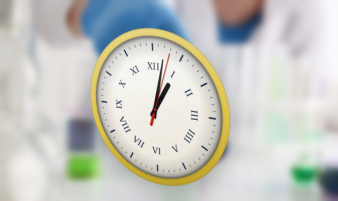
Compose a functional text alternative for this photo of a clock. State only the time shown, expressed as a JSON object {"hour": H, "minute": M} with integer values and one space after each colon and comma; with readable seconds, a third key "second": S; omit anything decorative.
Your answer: {"hour": 1, "minute": 2, "second": 3}
